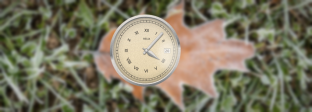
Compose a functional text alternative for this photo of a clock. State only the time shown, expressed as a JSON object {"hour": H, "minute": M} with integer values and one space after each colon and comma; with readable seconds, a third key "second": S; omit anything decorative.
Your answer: {"hour": 4, "minute": 7}
